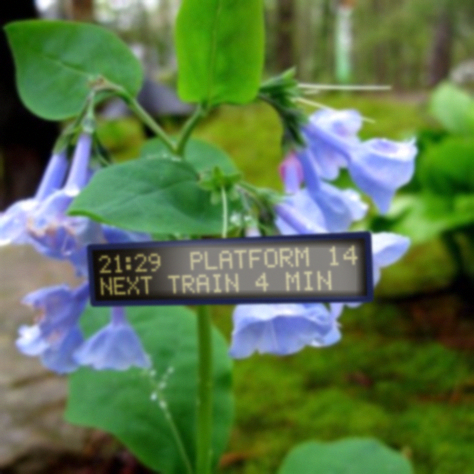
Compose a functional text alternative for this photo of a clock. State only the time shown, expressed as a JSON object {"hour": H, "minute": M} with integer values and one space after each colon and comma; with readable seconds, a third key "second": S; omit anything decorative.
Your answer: {"hour": 21, "minute": 29}
